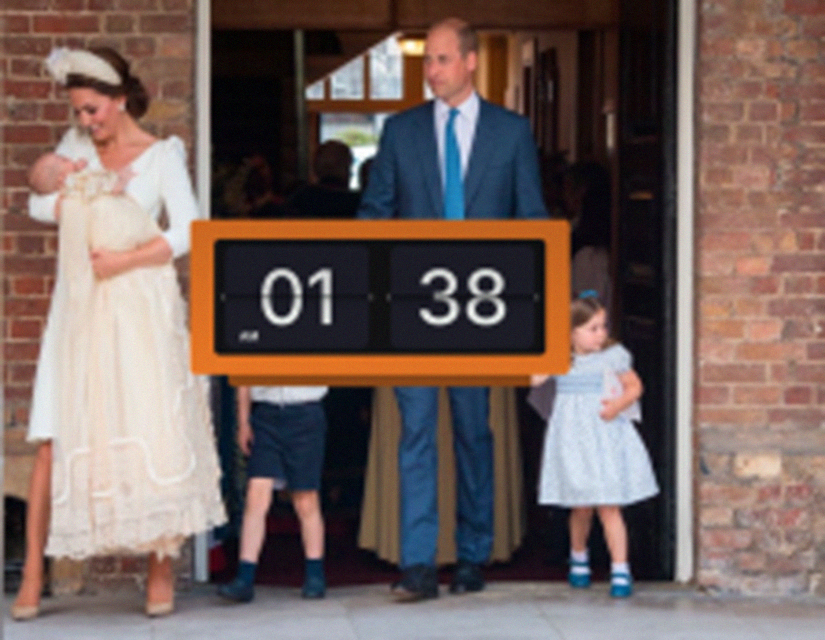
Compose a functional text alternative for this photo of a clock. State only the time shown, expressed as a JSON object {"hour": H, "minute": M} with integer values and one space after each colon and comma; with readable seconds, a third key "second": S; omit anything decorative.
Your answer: {"hour": 1, "minute": 38}
